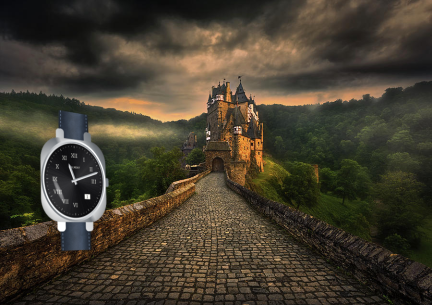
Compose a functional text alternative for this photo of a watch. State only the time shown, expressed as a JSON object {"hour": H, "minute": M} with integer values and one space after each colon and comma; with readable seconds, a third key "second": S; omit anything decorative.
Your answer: {"hour": 11, "minute": 12}
